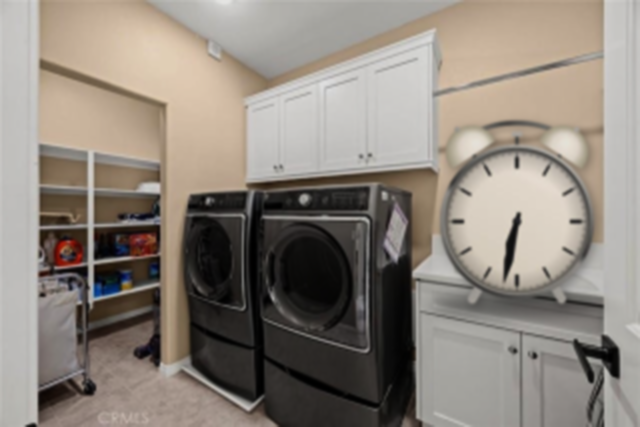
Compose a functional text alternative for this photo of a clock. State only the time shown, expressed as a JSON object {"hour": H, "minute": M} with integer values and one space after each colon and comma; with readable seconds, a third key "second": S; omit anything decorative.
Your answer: {"hour": 6, "minute": 32}
